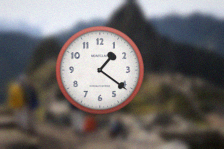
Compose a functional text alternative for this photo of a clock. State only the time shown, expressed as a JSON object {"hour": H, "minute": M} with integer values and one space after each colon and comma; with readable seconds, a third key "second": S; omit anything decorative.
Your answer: {"hour": 1, "minute": 21}
